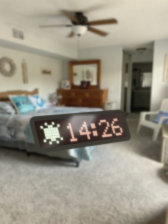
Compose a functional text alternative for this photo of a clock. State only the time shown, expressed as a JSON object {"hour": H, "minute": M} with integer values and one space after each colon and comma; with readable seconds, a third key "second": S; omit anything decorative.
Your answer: {"hour": 14, "minute": 26}
